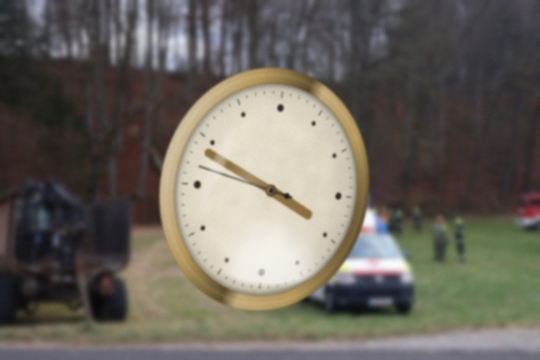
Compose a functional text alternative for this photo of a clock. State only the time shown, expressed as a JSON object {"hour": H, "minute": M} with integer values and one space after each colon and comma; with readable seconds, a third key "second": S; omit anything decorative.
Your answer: {"hour": 3, "minute": 48, "second": 47}
